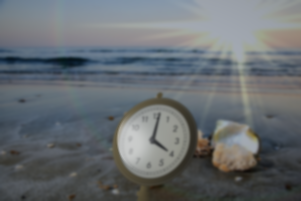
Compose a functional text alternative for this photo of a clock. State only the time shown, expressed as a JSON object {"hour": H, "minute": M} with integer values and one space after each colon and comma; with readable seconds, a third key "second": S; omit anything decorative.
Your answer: {"hour": 4, "minute": 1}
